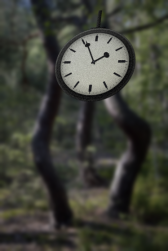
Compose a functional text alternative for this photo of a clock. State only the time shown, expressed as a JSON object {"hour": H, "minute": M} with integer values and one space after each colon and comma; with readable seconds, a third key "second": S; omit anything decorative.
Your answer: {"hour": 1, "minute": 56}
